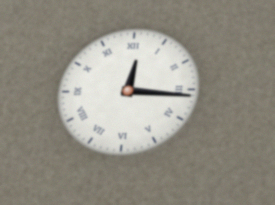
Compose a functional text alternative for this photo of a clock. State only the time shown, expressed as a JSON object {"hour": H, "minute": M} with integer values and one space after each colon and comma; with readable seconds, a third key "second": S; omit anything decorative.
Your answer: {"hour": 12, "minute": 16}
